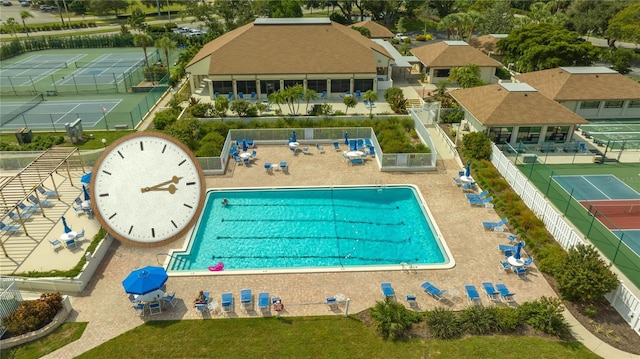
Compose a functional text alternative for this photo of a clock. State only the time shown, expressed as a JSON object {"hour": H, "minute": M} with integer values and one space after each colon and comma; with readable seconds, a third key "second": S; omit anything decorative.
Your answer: {"hour": 3, "minute": 13}
